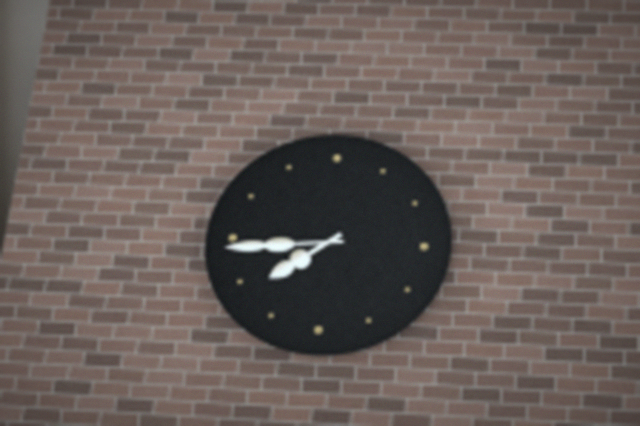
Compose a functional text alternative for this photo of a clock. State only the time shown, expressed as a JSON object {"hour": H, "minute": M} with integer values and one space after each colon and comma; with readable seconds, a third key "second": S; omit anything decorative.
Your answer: {"hour": 7, "minute": 44}
